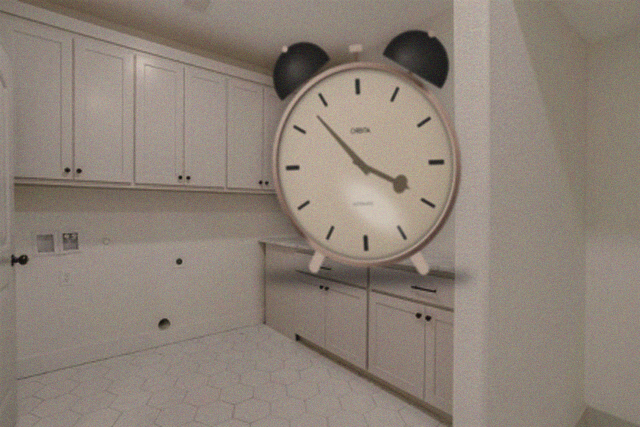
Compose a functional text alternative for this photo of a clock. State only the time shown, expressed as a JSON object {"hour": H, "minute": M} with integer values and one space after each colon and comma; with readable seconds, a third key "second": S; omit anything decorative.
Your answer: {"hour": 3, "minute": 53}
